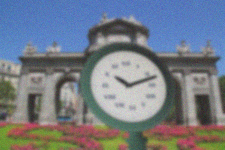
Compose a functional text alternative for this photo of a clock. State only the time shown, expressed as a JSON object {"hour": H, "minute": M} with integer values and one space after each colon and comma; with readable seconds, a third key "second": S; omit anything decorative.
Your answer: {"hour": 10, "minute": 12}
